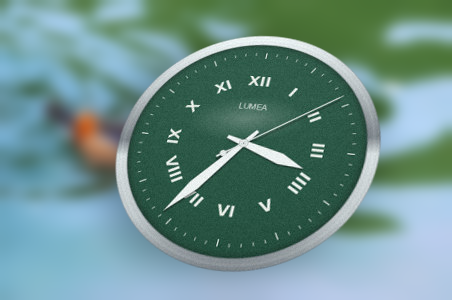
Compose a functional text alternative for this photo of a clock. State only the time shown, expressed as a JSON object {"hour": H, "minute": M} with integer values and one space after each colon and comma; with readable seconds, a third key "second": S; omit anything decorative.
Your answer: {"hour": 3, "minute": 36, "second": 9}
